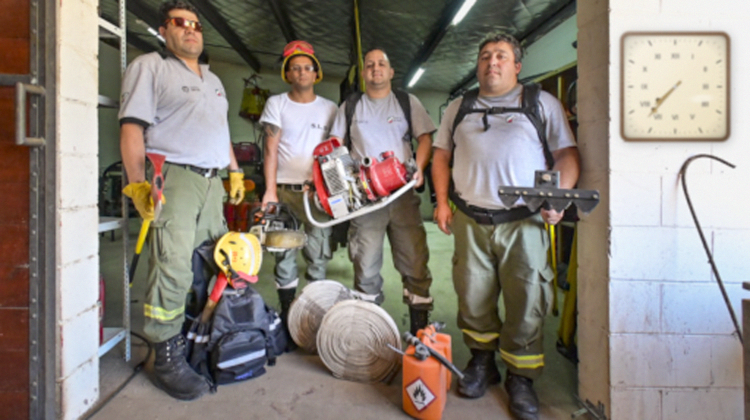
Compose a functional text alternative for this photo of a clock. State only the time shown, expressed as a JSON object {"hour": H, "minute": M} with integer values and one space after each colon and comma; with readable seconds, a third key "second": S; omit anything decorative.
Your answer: {"hour": 7, "minute": 37}
